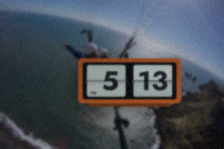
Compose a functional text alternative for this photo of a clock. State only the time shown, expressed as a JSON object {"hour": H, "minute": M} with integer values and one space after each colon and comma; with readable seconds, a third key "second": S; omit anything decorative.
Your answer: {"hour": 5, "minute": 13}
